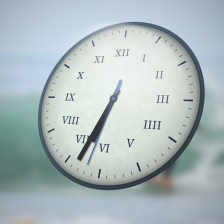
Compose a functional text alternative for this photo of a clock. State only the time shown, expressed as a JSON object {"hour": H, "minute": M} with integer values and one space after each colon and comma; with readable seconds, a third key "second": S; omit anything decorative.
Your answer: {"hour": 6, "minute": 33, "second": 32}
